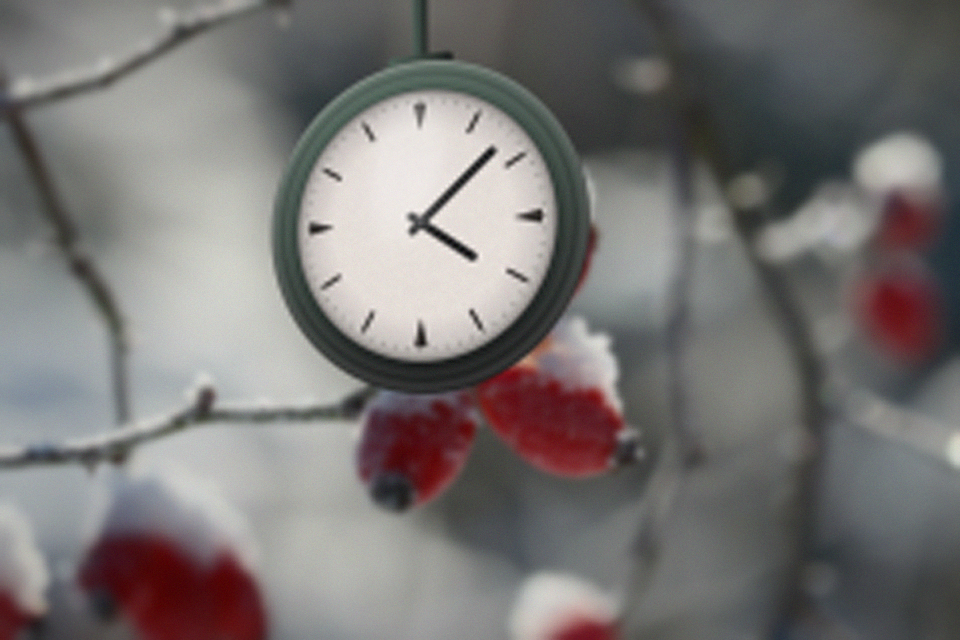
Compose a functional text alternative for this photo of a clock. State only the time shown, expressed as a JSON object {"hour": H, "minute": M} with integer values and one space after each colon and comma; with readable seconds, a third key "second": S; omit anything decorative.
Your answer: {"hour": 4, "minute": 8}
